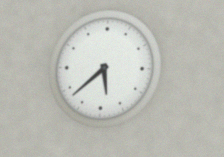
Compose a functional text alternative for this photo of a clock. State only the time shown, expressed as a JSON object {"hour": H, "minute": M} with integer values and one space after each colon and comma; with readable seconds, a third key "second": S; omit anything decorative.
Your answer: {"hour": 5, "minute": 38}
